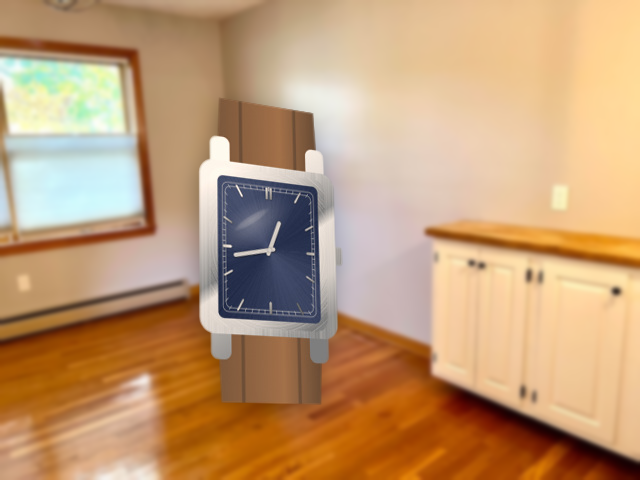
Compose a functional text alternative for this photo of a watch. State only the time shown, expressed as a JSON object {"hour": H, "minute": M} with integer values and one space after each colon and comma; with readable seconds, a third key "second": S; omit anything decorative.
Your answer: {"hour": 12, "minute": 43}
